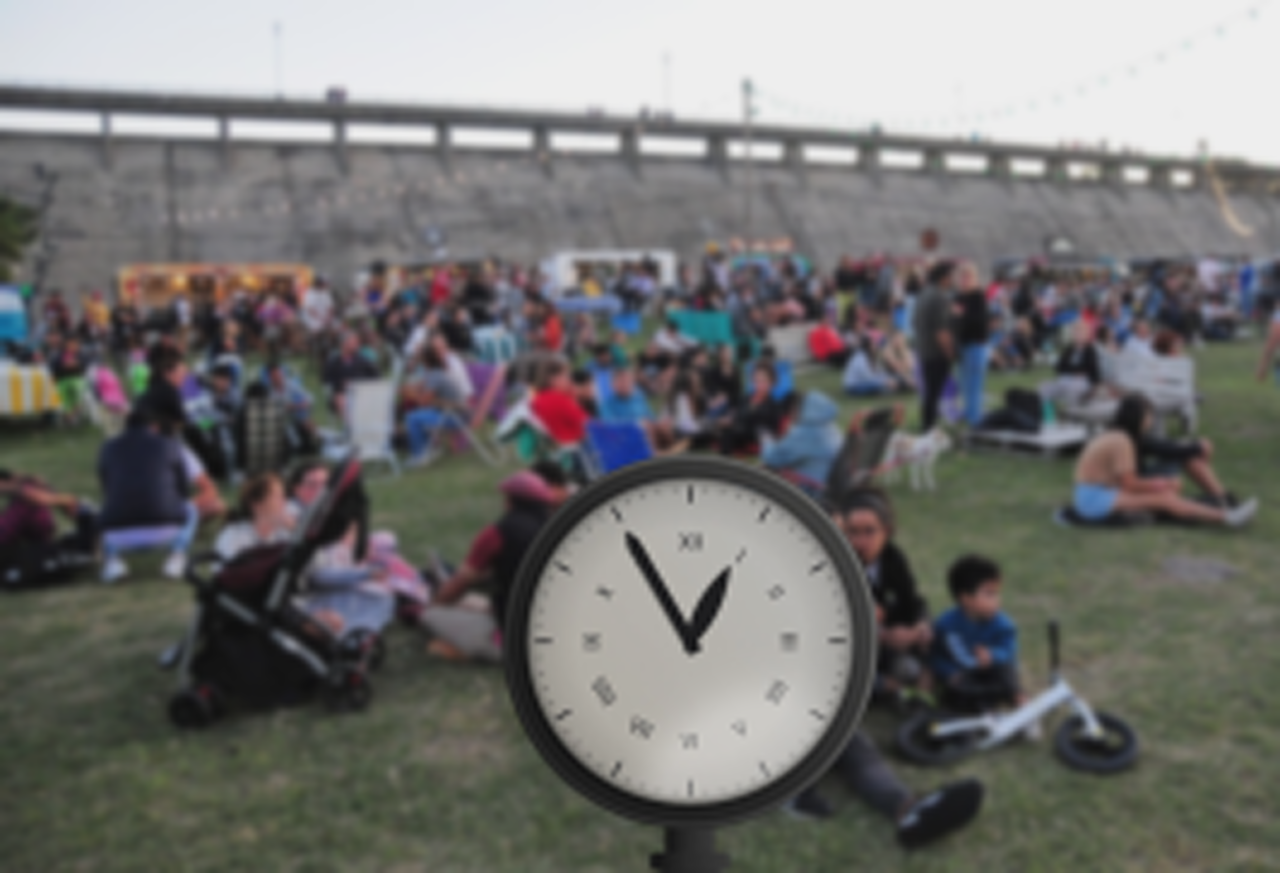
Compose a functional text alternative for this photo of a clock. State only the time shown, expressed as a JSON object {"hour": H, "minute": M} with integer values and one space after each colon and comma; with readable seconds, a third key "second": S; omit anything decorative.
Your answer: {"hour": 12, "minute": 55}
